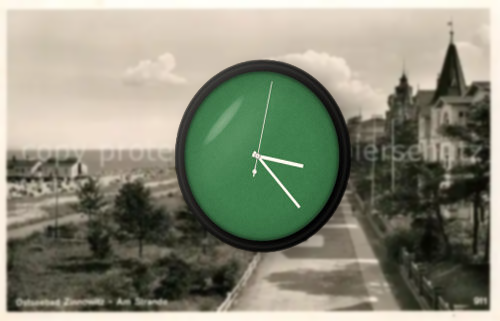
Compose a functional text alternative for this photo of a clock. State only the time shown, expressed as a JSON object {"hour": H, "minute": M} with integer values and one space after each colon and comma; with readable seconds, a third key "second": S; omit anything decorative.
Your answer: {"hour": 3, "minute": 23, "second": 2}
